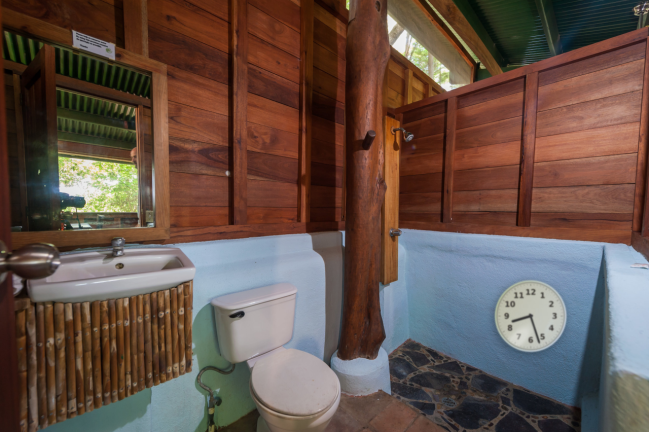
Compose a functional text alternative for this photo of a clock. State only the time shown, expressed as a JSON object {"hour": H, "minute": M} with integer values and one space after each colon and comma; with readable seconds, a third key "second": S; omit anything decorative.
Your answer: {"hour": 8, "minute": 27}
